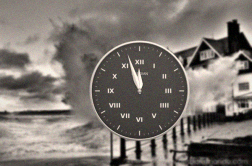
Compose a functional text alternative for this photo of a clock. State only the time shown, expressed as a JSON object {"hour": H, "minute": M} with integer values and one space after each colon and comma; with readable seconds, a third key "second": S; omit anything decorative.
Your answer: {"hour": 11, "minute": 57}
